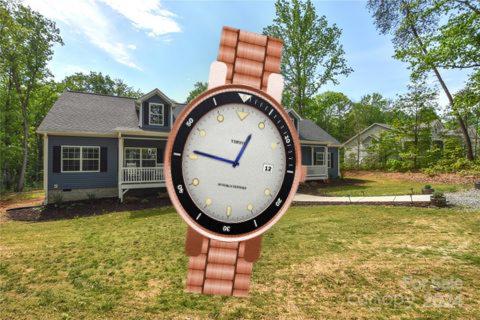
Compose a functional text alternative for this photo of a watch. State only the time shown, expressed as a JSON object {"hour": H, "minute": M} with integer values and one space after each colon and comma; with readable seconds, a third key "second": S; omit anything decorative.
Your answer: {"hour": 12, "minute": 46}
